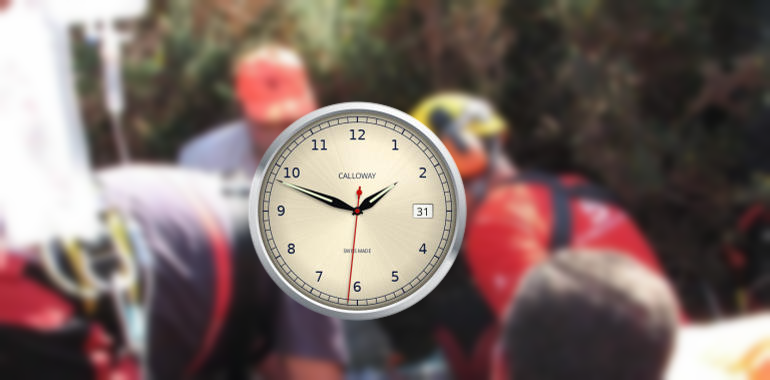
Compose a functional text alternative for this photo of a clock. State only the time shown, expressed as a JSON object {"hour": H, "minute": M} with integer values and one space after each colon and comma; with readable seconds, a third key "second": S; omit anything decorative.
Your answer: {"hour": 1, "minute": 48, "second": 31}
